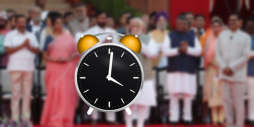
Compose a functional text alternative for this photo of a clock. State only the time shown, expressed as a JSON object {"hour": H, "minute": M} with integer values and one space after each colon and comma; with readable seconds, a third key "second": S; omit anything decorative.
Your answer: {"hour": 4, "minute": 1}
